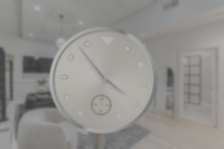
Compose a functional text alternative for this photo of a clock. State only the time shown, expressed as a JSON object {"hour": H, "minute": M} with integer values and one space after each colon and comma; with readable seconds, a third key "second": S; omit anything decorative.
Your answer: {"hour": 3, "minute": 53}
